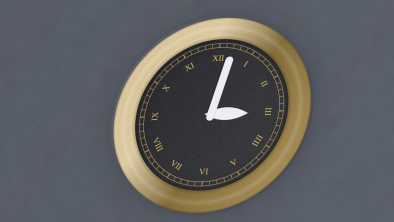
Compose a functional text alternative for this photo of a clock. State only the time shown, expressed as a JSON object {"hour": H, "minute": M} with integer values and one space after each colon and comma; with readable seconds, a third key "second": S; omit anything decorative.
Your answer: {"hour": 3, "minute": 2}
